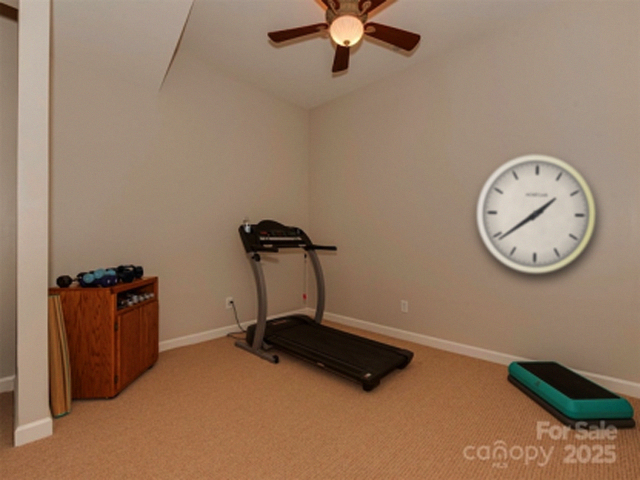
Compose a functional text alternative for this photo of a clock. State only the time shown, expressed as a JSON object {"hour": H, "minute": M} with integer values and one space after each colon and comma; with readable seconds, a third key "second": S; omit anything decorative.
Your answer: {"hour": 1, "minute": 39}
